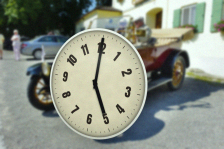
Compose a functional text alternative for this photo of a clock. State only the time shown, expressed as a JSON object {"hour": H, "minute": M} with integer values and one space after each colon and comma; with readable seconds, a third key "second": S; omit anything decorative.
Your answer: {"hour": 5, "minute": 0}
